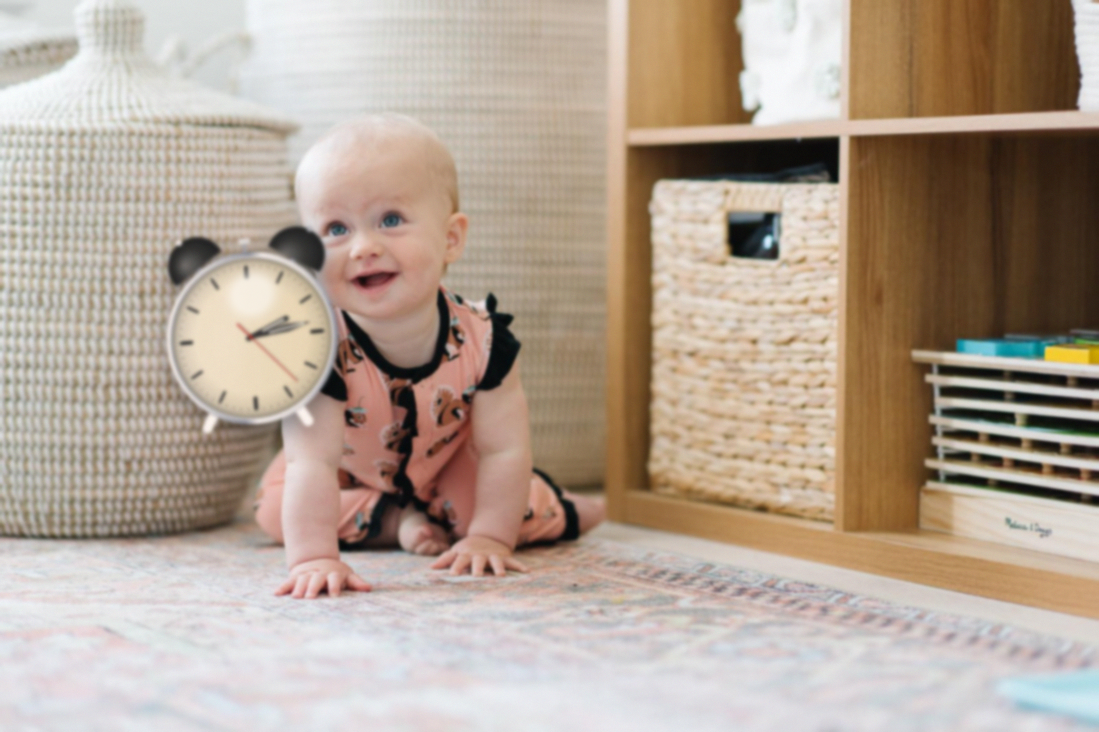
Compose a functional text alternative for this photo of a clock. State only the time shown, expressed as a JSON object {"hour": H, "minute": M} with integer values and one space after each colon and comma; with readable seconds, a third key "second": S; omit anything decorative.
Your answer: {"hour": 2, "minute": 13, "second": 23}
